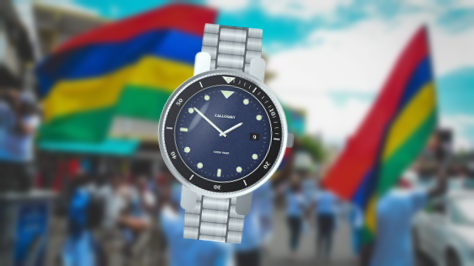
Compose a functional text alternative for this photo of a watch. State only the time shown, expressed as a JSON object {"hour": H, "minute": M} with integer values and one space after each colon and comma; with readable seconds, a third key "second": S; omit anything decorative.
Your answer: {"hour": 1, "minute": 51}
